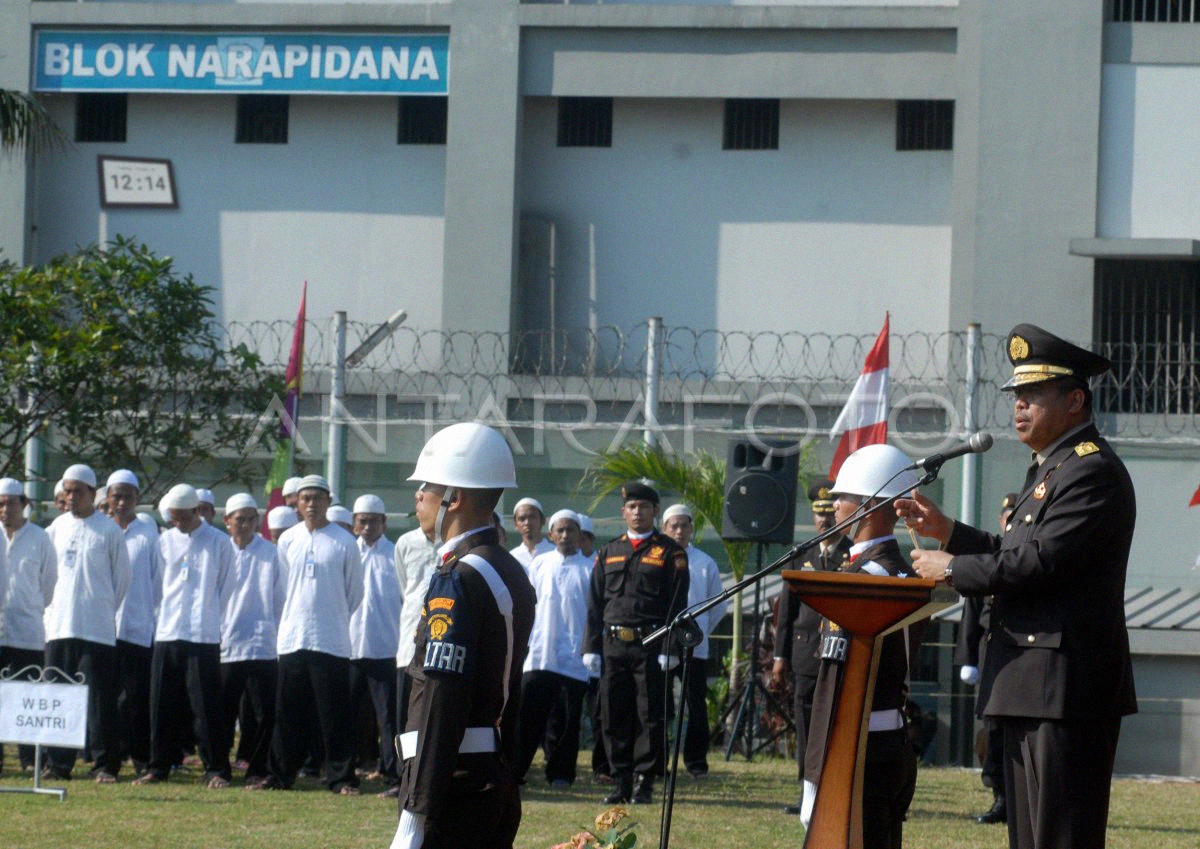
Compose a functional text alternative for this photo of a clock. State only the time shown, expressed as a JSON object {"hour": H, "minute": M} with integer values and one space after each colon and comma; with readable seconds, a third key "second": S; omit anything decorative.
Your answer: {"hour": 12, "minute": 14}
